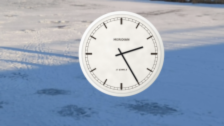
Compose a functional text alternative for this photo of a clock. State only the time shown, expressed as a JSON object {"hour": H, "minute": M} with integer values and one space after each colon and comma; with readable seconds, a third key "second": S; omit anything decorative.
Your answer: {"hour": 2, "minute": 25}
